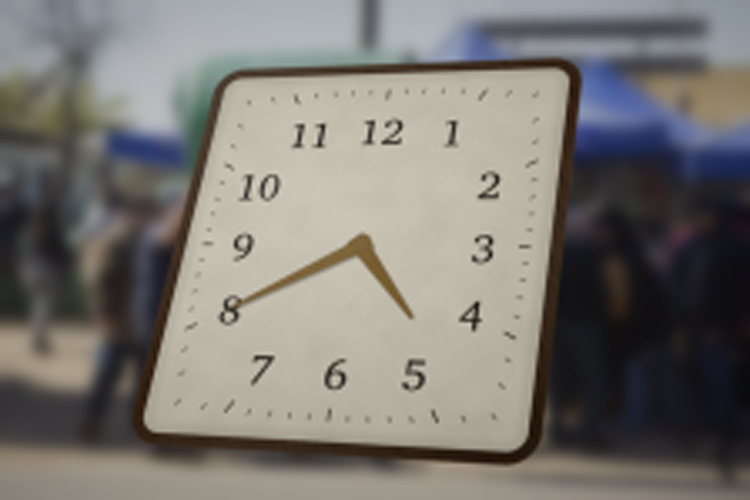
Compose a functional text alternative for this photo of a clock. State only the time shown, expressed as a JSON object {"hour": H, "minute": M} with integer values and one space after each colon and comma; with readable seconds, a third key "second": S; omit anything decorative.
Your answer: {"hour": 4, "minute": 40}
